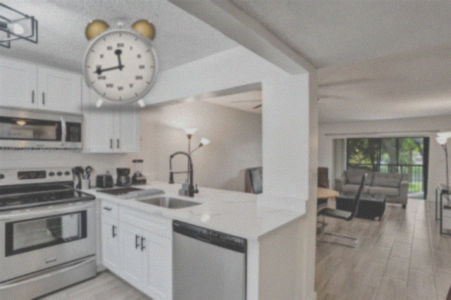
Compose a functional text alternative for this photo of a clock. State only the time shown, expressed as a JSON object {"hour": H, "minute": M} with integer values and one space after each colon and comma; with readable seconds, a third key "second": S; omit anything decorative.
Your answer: {"hour": 11, "minute": 43}
